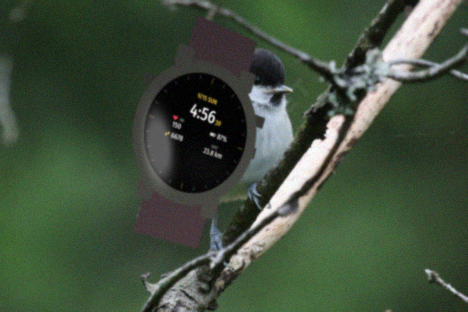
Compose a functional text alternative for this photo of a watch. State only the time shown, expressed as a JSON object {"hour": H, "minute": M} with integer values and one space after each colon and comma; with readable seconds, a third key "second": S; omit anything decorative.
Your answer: {"hour": 4, "minute": 56}
